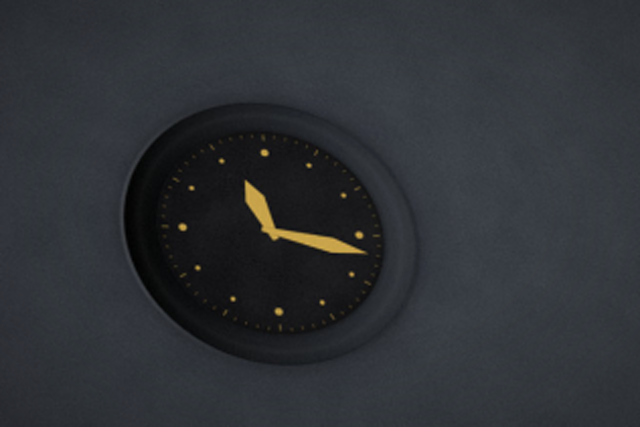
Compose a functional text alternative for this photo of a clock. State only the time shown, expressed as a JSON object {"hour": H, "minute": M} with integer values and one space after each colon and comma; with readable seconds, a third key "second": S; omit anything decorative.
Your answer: {"hour": 11, "minute": 17}
